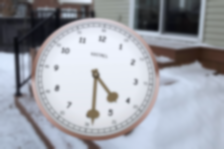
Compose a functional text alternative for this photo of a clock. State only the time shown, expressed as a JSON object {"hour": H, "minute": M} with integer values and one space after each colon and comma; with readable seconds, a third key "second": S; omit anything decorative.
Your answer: {"hour": 4, "minute": 29}
